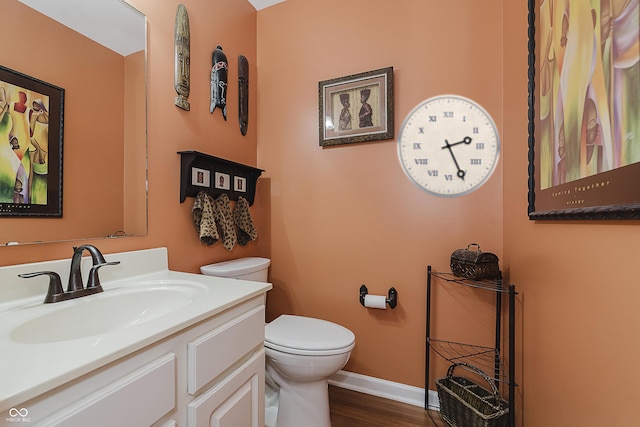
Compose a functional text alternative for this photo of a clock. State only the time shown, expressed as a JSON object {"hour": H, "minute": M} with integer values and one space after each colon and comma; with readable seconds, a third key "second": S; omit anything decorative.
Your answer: {"hour": 2, "minute": 26}
